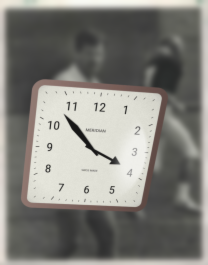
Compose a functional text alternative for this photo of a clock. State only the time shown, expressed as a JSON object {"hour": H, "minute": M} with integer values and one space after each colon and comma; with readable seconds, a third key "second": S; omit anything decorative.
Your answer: {"hour": 3, "minute": 53}
